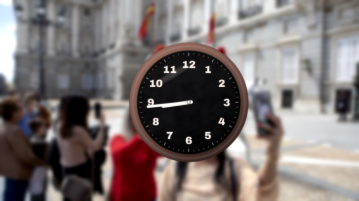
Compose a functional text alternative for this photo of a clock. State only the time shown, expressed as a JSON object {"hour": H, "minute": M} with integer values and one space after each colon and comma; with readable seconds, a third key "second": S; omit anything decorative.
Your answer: {"hour": 8, "minute": 44}
